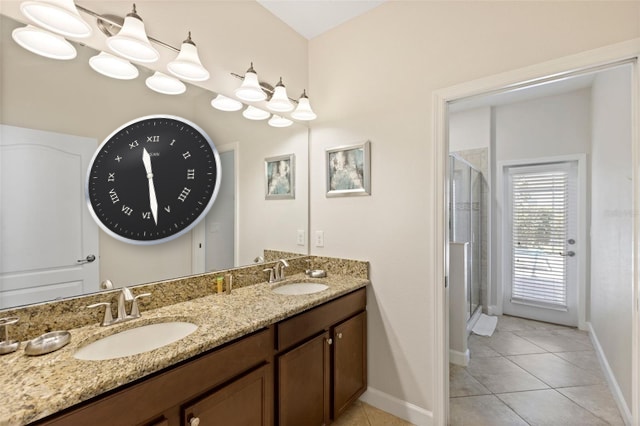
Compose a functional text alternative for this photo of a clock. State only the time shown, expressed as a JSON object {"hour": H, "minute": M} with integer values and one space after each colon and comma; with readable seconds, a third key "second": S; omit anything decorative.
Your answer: {"hour": 11, "minute": 28}
